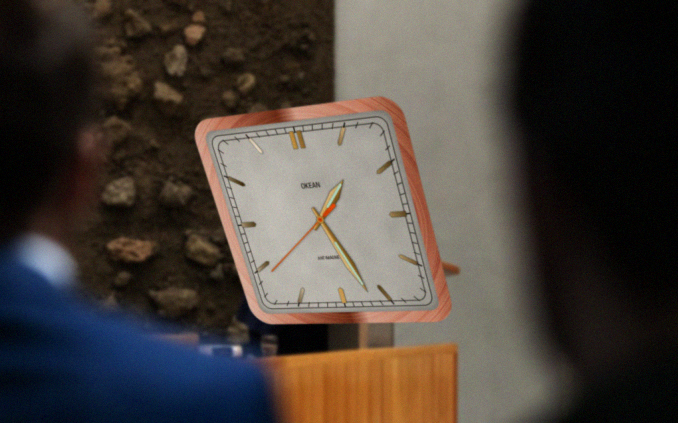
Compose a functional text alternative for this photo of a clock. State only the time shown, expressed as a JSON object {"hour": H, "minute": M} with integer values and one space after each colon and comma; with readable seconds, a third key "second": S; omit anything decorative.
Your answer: {"hour": 1, "minute": 26, "second": 39}
